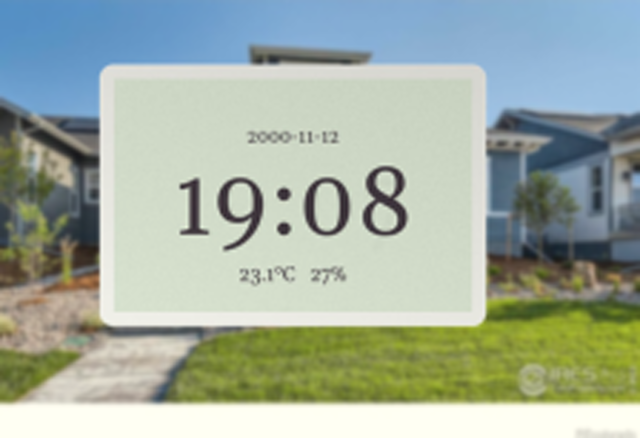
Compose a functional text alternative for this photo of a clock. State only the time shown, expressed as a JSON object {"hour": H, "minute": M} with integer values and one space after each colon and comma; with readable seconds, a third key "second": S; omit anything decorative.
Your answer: {"hour": 19, "minute": 8}
